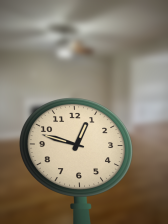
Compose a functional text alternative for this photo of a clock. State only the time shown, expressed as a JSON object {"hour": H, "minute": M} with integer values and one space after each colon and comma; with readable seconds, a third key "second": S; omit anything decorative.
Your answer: {"hour": 12, "minute": 48}
